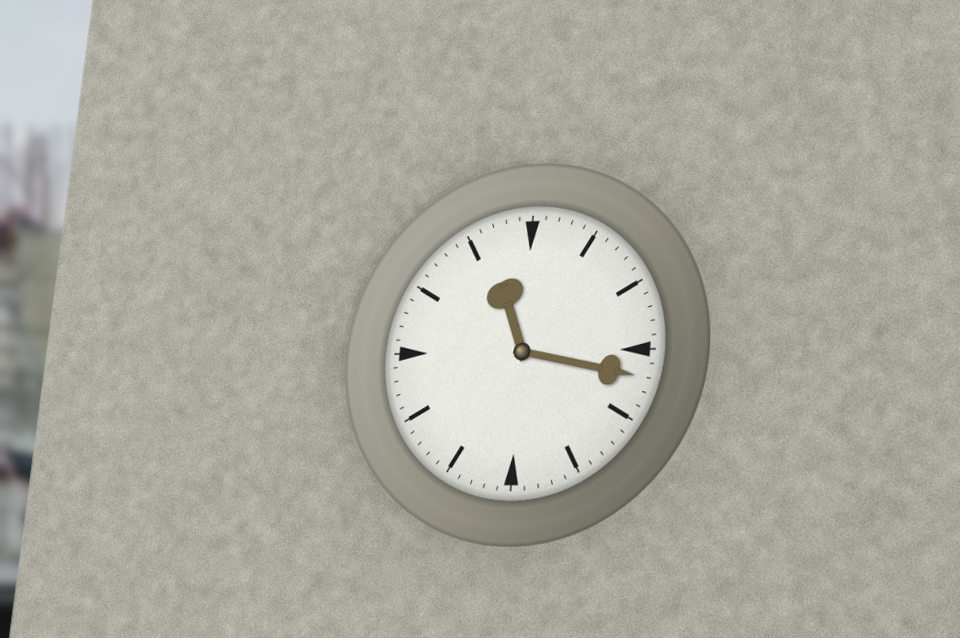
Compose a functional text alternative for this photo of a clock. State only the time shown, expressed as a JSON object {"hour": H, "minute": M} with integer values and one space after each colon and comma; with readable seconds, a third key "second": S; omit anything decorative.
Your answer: {"hour": 11, "minute": 17}
